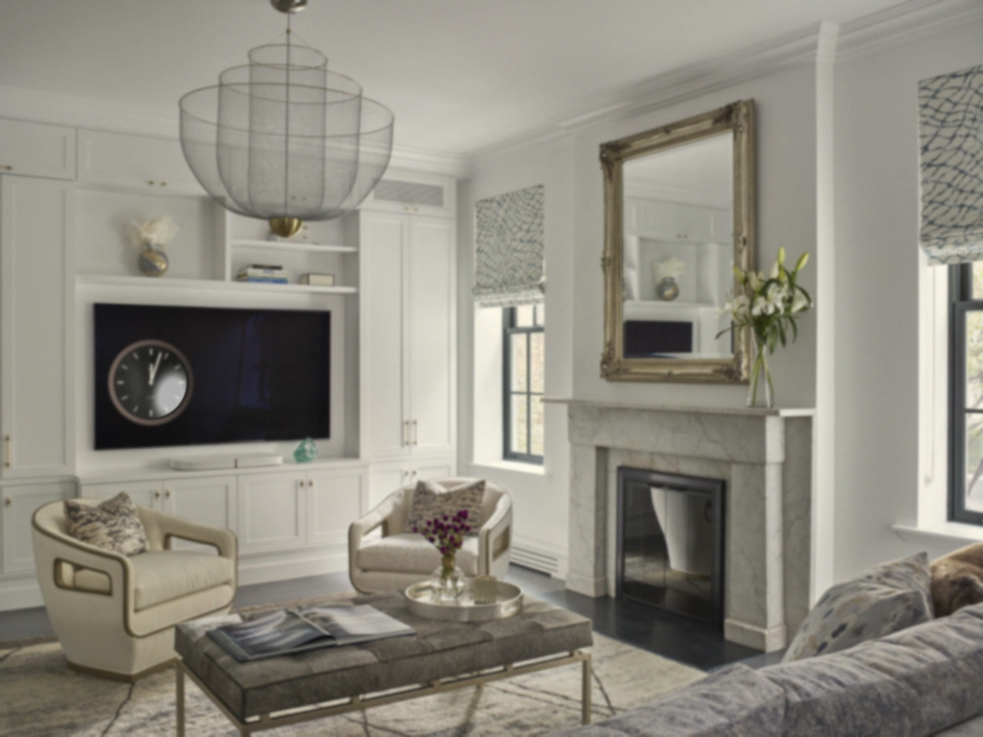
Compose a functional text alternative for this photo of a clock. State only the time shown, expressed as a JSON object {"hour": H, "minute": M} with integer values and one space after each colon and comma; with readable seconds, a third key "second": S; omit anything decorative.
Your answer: {"hour": 12, "minute": 3}
